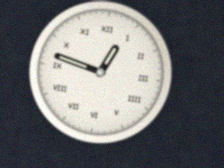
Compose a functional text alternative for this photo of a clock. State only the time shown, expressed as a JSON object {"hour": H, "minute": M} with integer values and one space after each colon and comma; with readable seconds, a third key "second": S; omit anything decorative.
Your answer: {"hour": 12, "minute": 47}
